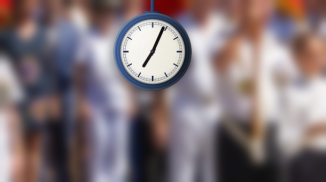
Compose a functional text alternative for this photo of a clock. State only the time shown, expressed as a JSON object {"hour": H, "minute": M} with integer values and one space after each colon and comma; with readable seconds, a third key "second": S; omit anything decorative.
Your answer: {"hour": 7, "minute": 4}
